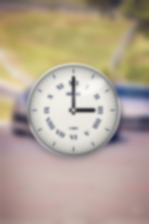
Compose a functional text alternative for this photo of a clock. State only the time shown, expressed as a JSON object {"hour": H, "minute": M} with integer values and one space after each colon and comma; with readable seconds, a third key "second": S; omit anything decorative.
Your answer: {"hour": 3, "minute": 0}
